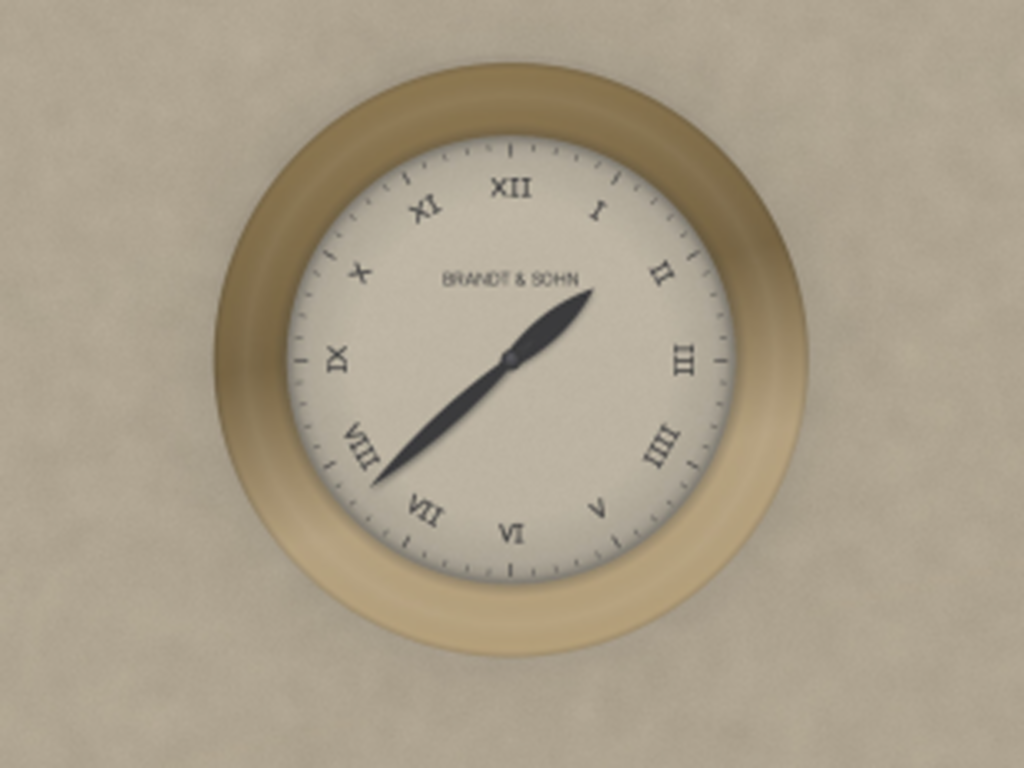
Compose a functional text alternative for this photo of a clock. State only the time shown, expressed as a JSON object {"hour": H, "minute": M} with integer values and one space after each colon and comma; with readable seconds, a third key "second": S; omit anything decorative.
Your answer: {"hour": 1, "minute": 38}
